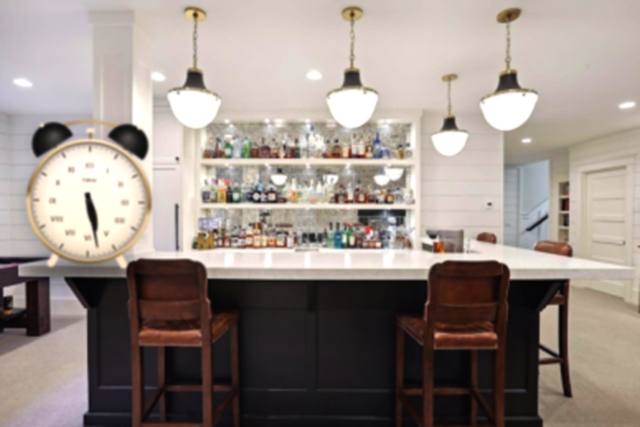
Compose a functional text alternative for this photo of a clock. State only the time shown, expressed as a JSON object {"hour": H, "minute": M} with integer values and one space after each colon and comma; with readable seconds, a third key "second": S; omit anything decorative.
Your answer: {"hour": 5, "minute": 28}
